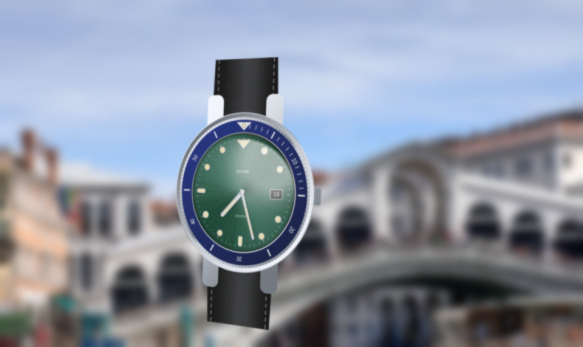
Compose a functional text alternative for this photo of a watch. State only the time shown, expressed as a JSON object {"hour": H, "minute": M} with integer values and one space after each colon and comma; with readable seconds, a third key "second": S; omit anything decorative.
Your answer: {"hour": 7, "minute": 27}
